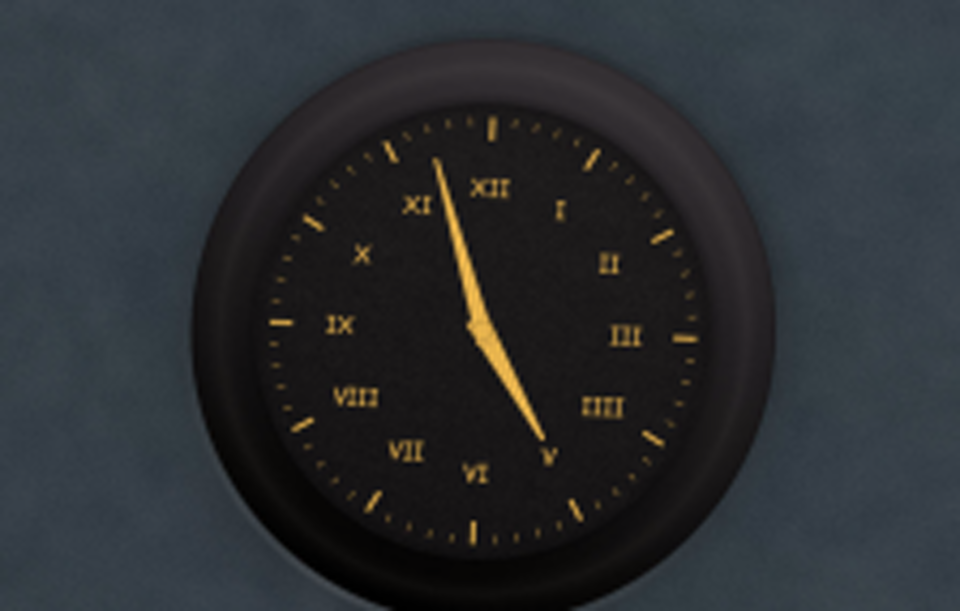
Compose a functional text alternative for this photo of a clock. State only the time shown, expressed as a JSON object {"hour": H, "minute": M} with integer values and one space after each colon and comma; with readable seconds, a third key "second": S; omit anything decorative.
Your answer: {"hour": 4, "minute": 57}
